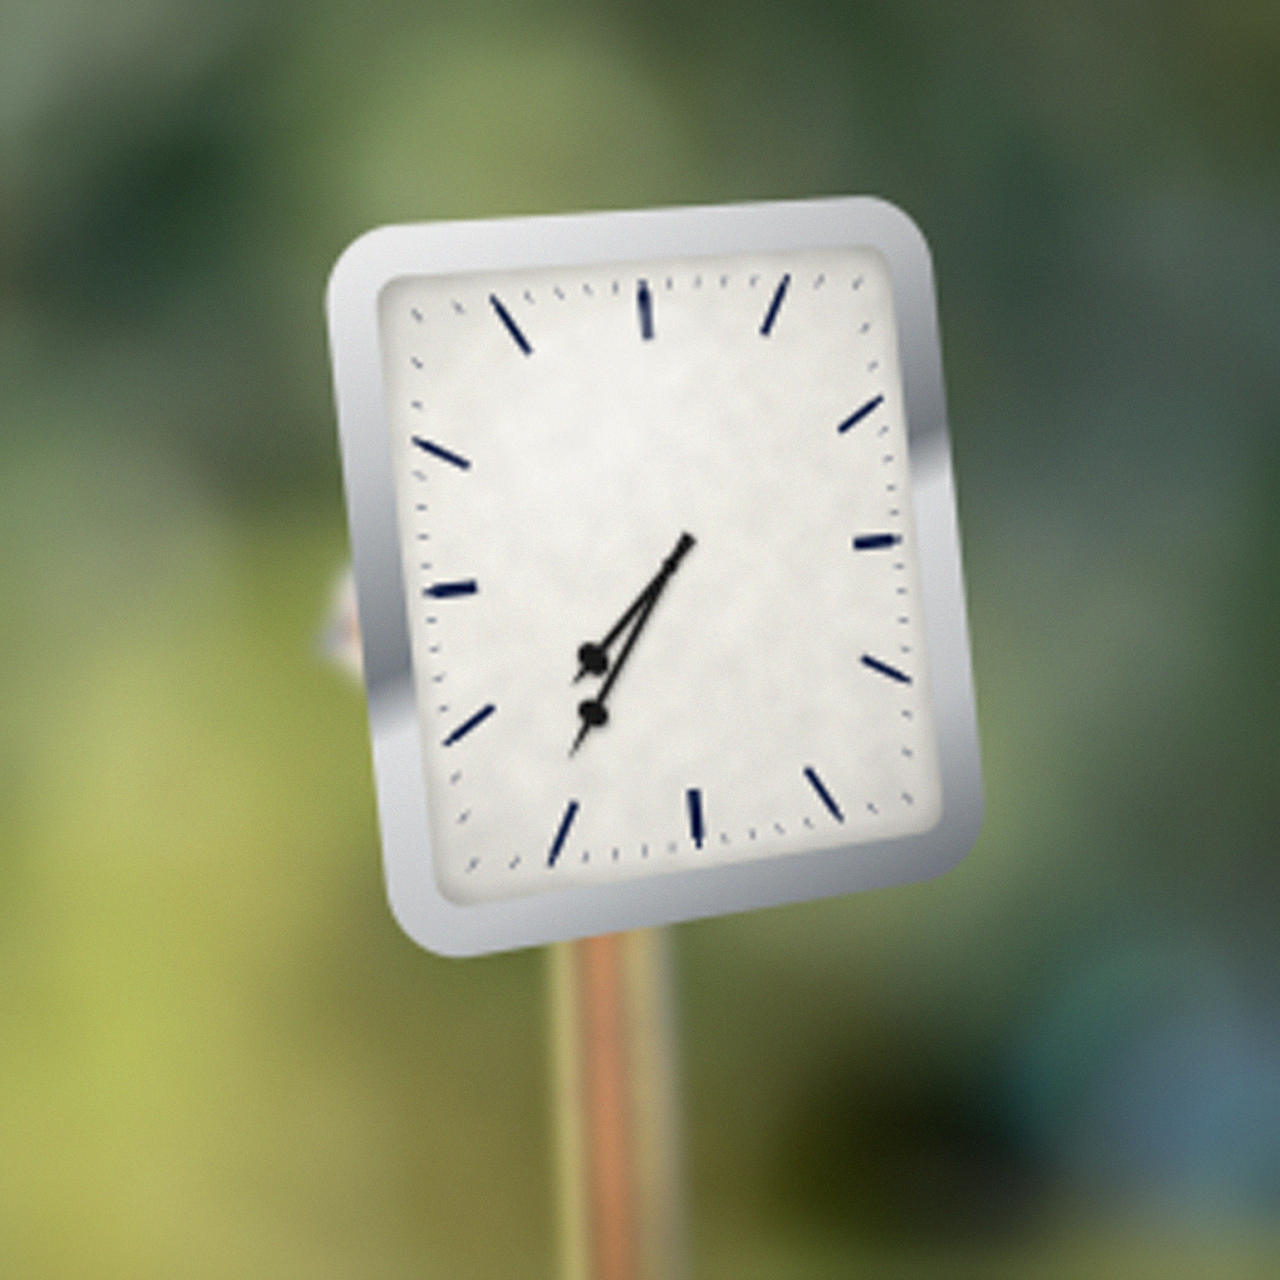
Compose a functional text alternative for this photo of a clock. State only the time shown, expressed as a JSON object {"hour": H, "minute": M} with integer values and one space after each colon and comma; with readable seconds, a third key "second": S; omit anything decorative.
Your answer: {"hour": 7, "minute": 36}
